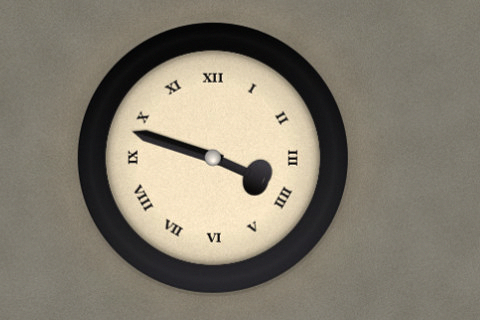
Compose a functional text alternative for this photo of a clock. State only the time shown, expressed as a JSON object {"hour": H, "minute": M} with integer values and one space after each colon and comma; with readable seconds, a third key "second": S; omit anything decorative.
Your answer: {"hour": 3, "minute": 48}
